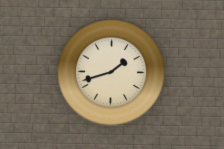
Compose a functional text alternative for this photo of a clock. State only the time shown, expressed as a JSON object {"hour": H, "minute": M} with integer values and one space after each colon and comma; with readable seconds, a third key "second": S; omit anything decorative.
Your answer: {"hour": 1, "minute": 42}
